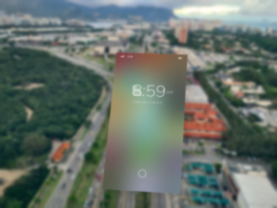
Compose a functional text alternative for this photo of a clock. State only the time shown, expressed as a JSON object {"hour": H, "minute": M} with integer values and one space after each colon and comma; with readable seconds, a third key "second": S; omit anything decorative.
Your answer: {"hour": 8, "minute": 59}
